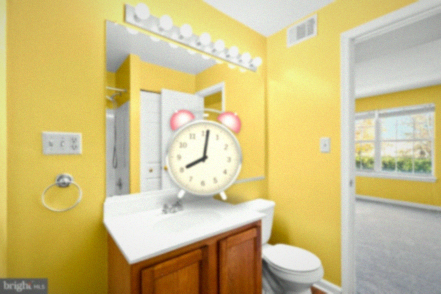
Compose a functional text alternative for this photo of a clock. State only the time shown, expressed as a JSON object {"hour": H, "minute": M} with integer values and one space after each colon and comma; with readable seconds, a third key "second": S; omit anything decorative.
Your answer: {"hour": 8, "minute": 1}
